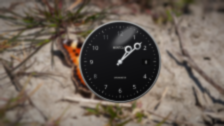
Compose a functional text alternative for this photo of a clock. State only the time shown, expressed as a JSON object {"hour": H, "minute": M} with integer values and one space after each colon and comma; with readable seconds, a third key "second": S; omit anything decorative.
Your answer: {"hour": 1, "minute": 8}
